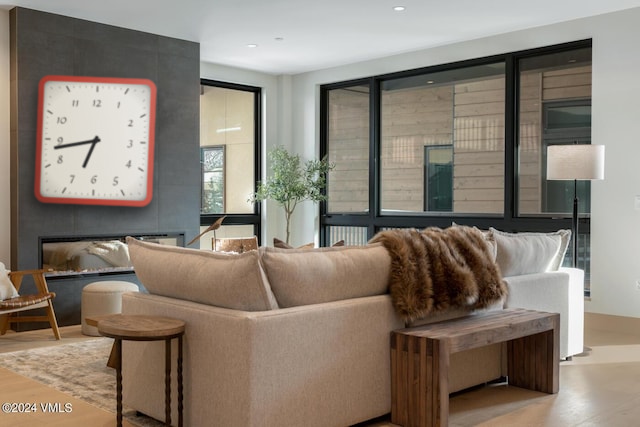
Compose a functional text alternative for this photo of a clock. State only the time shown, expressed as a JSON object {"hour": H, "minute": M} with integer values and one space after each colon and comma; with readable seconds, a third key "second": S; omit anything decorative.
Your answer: {"hour": 6, "minute": 43}
